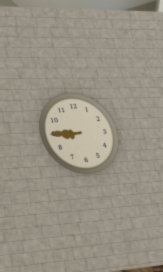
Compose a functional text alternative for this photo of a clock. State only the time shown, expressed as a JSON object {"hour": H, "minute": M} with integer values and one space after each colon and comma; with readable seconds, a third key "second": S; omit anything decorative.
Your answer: {"hour": 8, "minute": 45}
